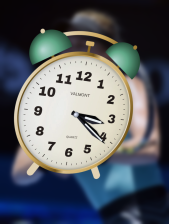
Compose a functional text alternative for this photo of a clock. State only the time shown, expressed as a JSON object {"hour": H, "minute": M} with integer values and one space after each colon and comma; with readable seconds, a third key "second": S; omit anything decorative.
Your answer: {"hour": 3, "minute": 21}
